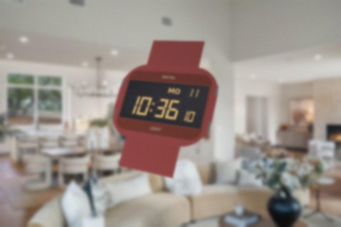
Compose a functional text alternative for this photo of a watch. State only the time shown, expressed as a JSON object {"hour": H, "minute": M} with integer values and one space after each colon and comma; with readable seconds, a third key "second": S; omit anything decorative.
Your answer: {"hour": 10, "minute": 36}
